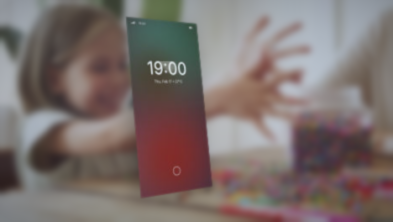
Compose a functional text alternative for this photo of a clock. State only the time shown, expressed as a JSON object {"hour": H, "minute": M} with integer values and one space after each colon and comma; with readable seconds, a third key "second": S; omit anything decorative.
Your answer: {"hour": 19, "minute": 0}
